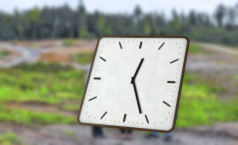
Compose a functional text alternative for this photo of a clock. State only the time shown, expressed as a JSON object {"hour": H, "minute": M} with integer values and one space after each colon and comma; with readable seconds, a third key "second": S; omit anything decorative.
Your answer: {"hour": 12, "minute": 26}
